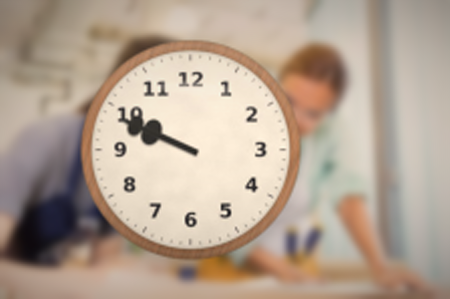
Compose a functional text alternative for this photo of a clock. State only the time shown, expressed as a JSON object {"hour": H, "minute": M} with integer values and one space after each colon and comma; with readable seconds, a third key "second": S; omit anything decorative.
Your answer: {"hour": 9, "minute": 49}
